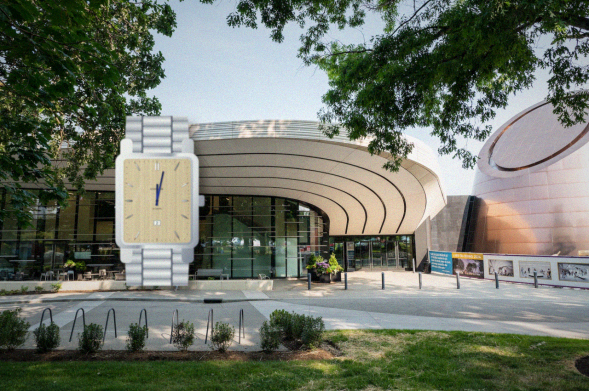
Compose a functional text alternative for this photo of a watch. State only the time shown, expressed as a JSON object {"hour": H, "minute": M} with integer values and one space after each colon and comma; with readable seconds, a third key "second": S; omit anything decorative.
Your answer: {"hour": 12, "minute": 2}
